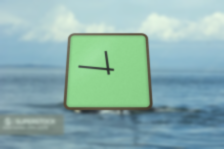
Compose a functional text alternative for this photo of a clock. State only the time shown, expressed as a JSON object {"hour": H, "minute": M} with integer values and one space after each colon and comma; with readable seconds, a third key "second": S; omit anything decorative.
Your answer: {"hour": 11, "minute": 46}
